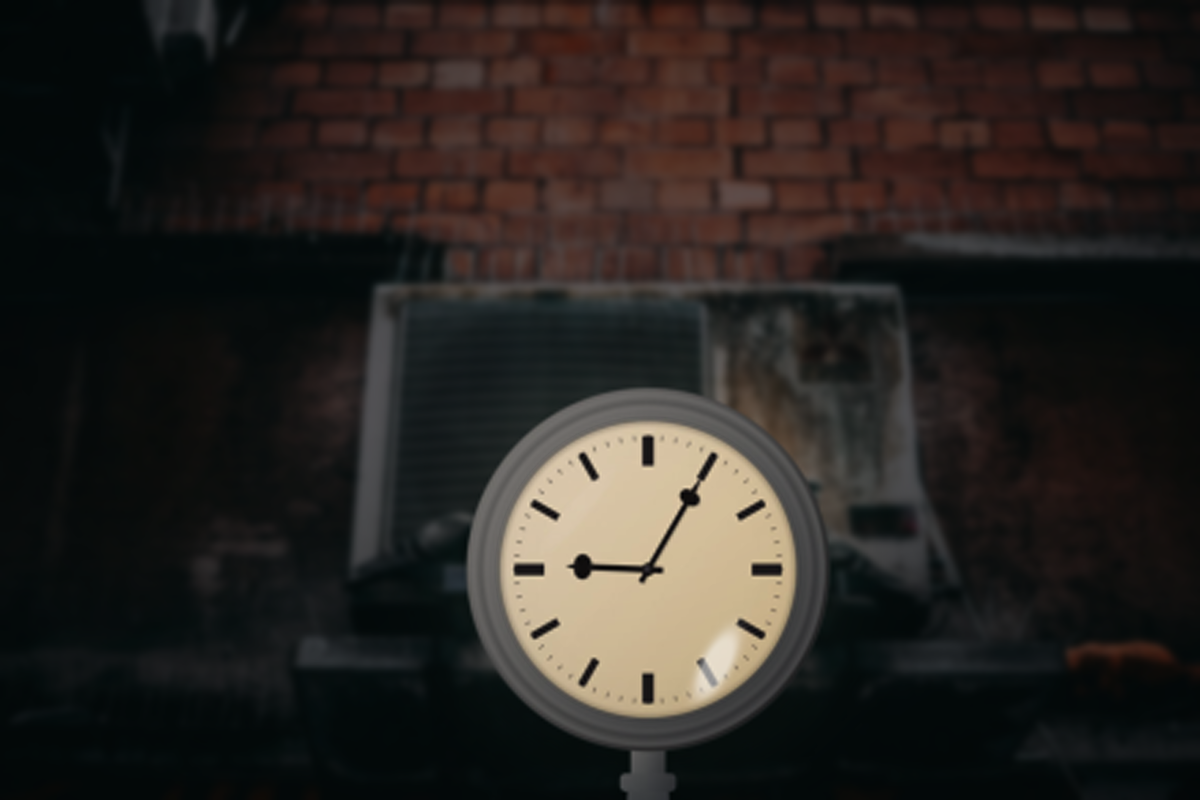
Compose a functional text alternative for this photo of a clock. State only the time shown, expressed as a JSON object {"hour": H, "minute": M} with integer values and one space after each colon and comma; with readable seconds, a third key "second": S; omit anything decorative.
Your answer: {"hour": 9, "minute": 5}
